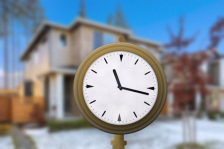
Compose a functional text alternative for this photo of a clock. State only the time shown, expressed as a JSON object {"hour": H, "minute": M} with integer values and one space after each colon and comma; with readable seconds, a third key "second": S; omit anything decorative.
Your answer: {"hour": 11, "minute": 17}
